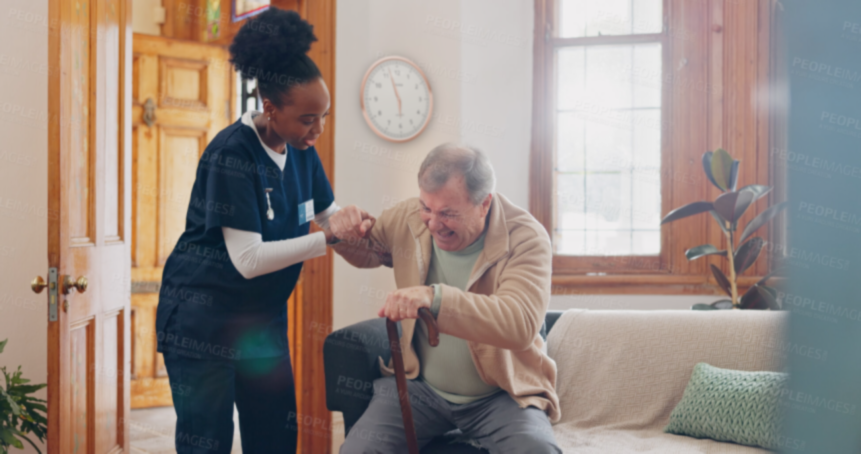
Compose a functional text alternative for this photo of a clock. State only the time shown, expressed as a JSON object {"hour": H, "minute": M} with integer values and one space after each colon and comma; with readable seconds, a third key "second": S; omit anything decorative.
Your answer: {"hour": 5, "minute": 57}
